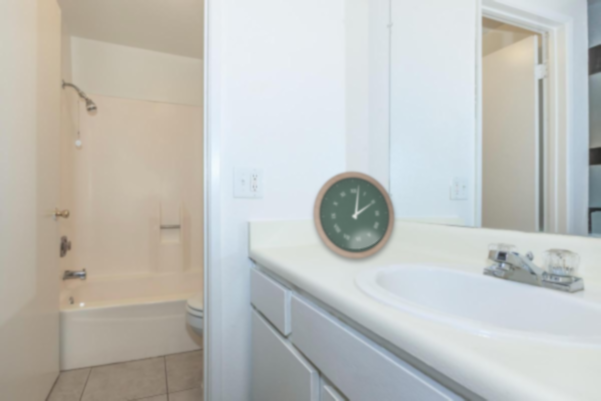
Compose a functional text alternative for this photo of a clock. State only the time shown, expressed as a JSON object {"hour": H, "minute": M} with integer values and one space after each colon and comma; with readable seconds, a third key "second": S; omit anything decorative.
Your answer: {"hour": 2, "minute": 2}
